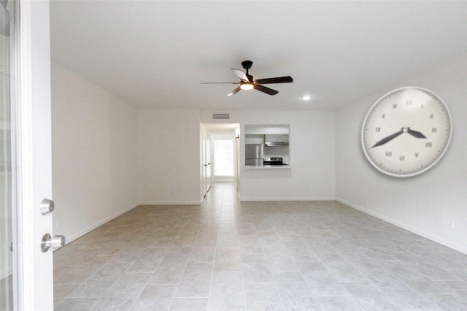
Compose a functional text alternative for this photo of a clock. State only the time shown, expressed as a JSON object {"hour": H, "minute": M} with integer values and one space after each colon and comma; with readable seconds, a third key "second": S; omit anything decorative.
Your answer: {"hour": 3, "minute": 40}
